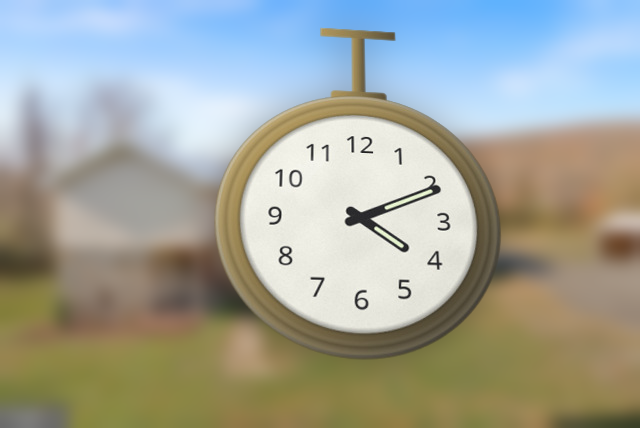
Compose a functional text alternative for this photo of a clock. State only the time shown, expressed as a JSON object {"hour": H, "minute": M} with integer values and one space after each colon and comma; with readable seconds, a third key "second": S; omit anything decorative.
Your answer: {"hour": 4, "minute": 11}
